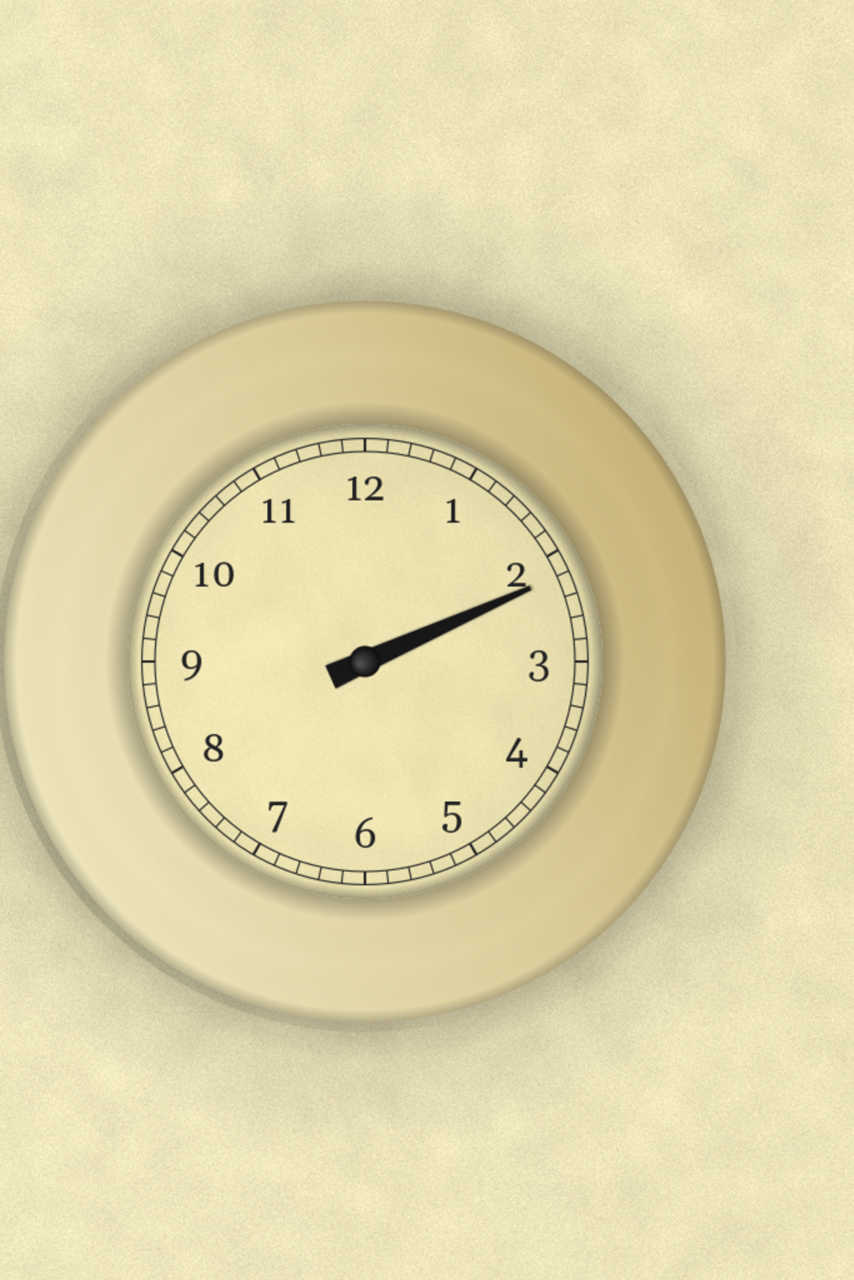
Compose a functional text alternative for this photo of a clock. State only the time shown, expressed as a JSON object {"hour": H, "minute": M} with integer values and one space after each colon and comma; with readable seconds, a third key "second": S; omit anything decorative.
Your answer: {"hour": 2, "minute": 11}
